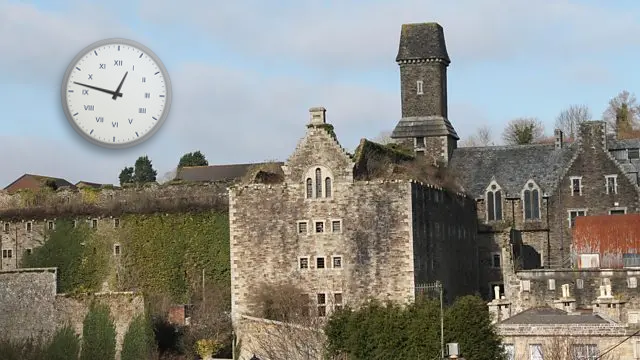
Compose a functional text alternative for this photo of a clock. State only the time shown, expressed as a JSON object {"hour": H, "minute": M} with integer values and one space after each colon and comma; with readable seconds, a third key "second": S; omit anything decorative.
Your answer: {"hour": 12, "minute": 47}
